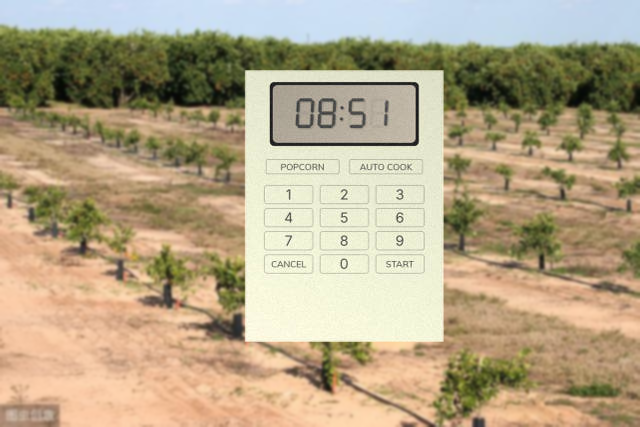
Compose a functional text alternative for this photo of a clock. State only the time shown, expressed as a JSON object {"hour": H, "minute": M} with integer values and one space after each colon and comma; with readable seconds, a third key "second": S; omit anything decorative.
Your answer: {"hour": 8, "minute": 51}
